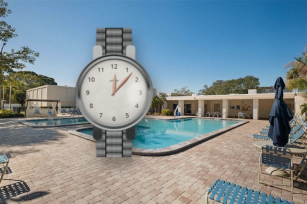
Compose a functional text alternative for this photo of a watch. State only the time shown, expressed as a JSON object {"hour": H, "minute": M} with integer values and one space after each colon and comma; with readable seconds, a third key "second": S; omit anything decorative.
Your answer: {"hour": 12, "minute": 7}
